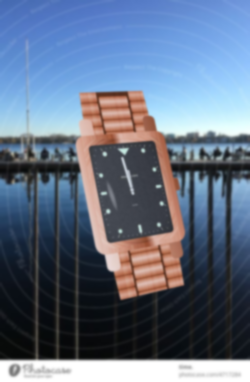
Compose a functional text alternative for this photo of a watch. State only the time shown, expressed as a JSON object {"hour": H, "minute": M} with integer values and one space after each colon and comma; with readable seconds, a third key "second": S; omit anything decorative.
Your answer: {"hour": 11, "minute": 59}
